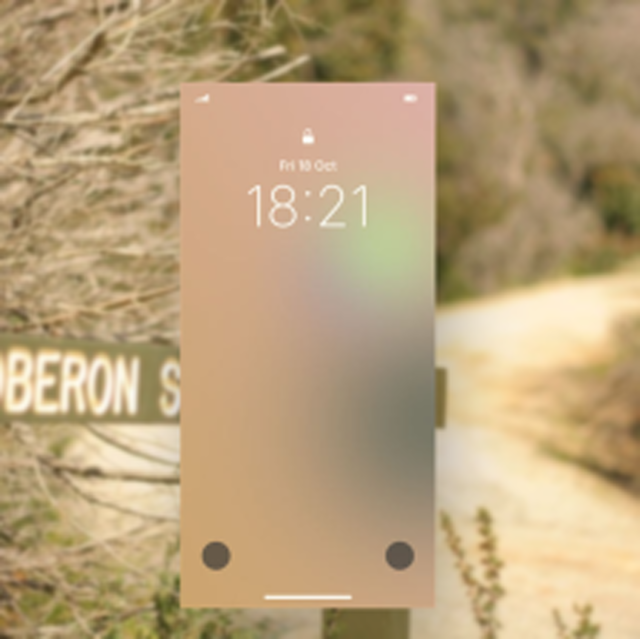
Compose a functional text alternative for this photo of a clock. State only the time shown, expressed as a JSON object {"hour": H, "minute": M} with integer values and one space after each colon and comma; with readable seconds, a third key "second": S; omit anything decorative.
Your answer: {"hour": 18, "minute": 21}
